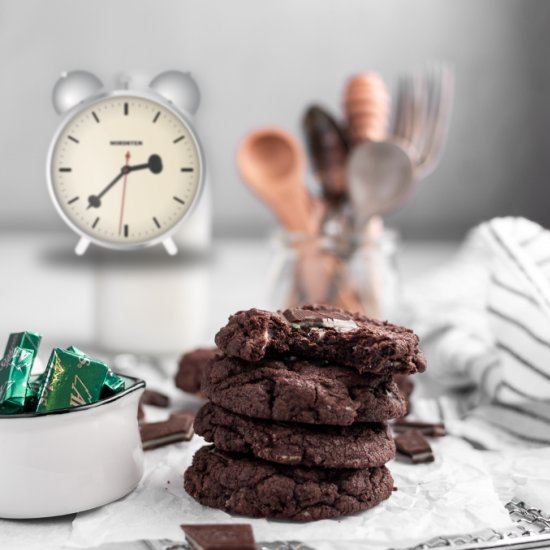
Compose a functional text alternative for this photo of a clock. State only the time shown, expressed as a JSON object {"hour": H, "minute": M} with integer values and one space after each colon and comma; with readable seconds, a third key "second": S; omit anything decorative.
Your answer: {"hour": 2, "minute": 37, "second": 31}
